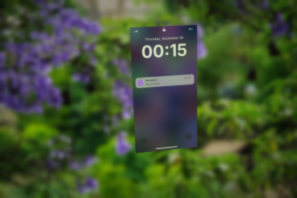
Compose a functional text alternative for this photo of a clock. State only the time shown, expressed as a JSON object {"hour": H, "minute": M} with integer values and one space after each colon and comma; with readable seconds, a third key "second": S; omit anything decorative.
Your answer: {"hour": 0, "minute": 15}
